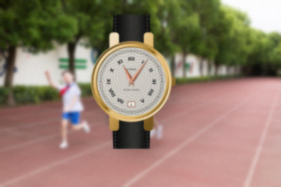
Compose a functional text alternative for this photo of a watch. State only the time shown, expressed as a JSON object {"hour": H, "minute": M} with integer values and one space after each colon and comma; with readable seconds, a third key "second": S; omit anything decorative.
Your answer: {"hour": 11, "minute": 6}
